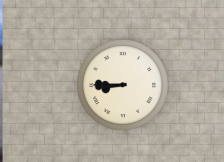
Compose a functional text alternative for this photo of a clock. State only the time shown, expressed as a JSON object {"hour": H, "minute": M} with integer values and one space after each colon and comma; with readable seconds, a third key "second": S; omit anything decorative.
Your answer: {"hour": 8, "minute": 45}
